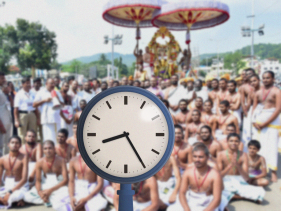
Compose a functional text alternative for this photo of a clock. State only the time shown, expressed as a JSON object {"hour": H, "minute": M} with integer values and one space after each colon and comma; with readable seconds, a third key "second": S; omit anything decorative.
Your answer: {"hour": 8, "minute": 25}
